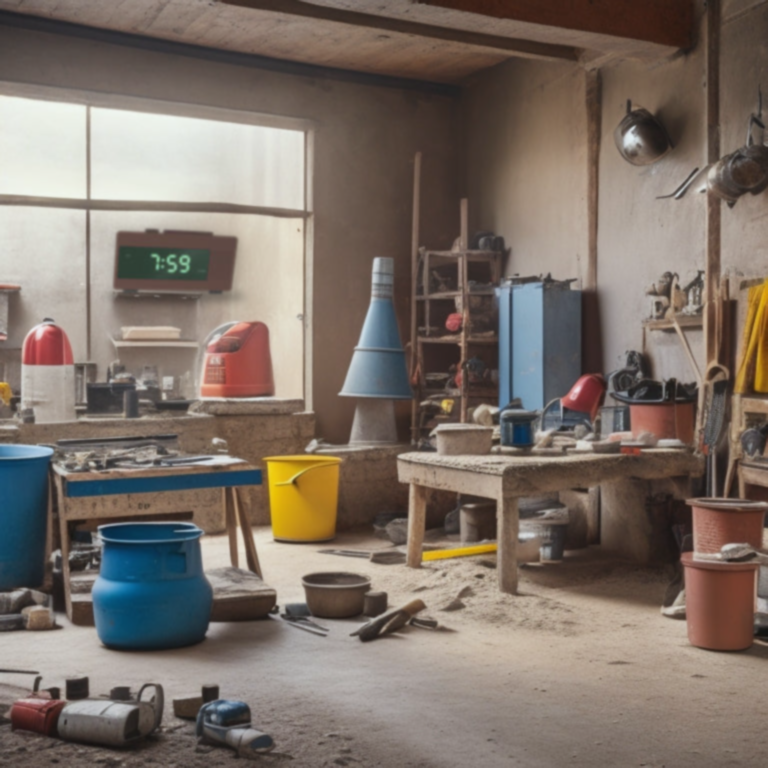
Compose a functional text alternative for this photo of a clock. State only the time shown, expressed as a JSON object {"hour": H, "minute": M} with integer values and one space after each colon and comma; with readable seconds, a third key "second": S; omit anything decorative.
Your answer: {"hour": 7, "minute": 59}
